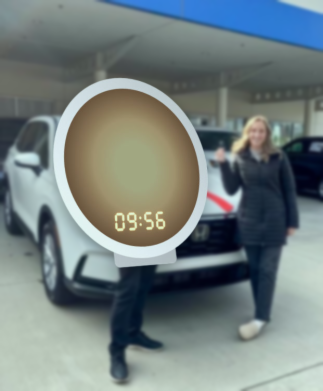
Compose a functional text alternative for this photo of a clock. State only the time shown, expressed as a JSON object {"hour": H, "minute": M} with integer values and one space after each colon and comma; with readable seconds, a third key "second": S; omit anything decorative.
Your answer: {"hour": 9, "minute": 56}
